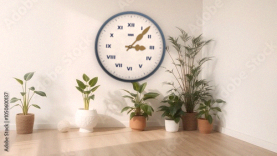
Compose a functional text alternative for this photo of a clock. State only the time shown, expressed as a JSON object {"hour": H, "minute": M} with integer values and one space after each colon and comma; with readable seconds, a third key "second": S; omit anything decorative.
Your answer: {"hour": 3, "minute": 7}
